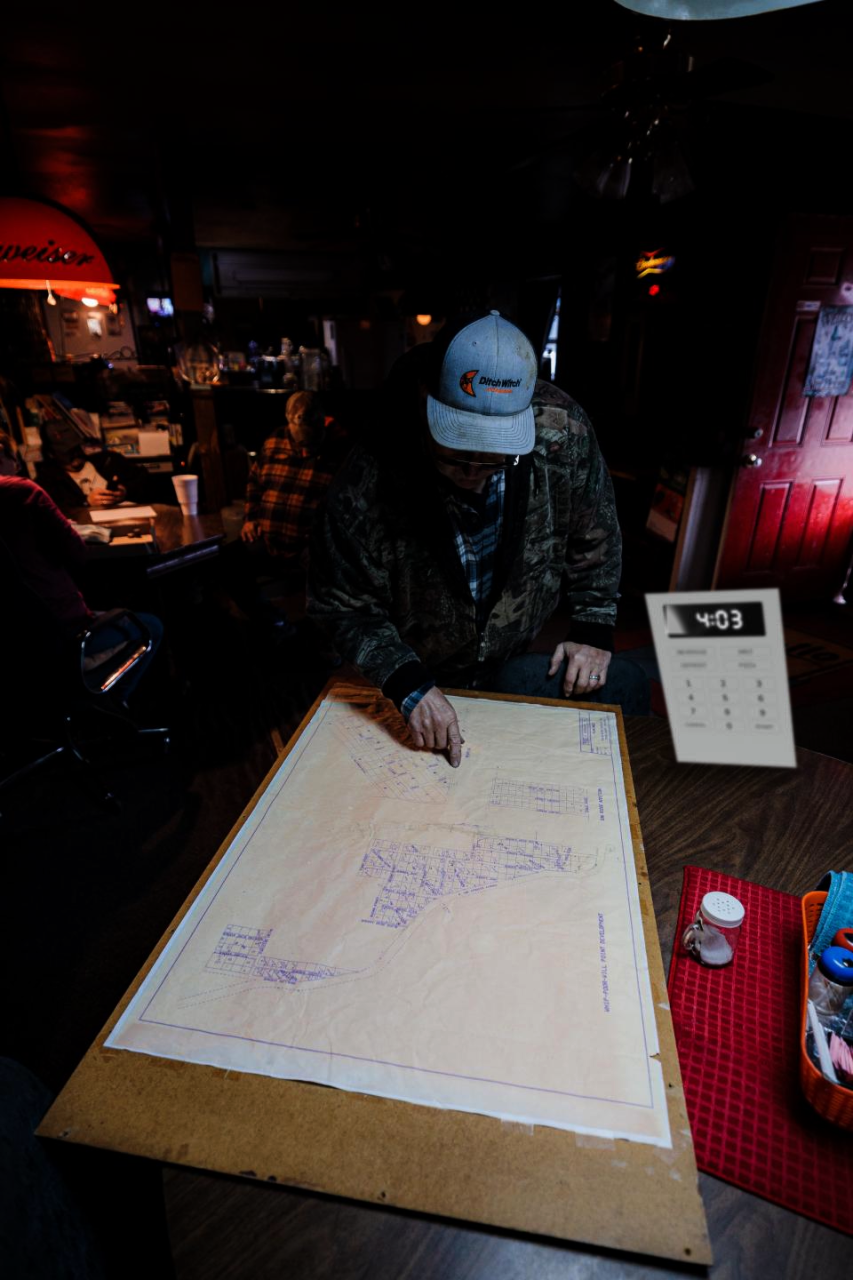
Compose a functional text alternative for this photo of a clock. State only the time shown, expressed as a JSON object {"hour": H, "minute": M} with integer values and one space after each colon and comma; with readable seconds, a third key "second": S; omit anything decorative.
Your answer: {"hour": 4, "minute": 3}
